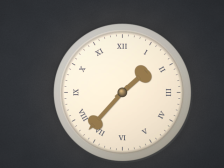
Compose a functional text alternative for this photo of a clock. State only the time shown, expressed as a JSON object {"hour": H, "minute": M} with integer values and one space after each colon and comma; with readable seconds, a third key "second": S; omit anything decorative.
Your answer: {"hour": 1, "minute": 37}
